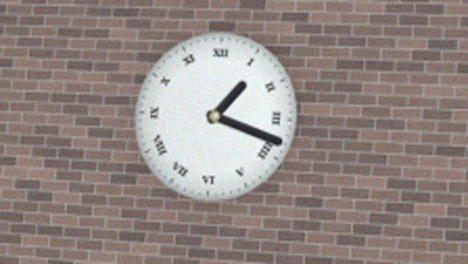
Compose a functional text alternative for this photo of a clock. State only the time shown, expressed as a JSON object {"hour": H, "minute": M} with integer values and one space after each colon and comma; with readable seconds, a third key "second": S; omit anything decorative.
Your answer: {"hour": 1, "minute": 18}
